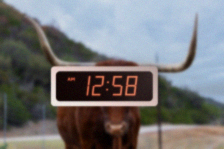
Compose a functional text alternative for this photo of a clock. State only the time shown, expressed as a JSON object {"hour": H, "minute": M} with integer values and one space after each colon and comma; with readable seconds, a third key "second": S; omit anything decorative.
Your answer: {"hour": 12, "minute": 58}
